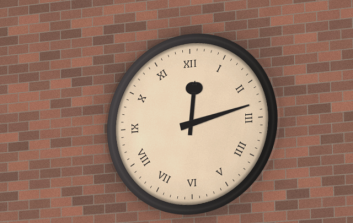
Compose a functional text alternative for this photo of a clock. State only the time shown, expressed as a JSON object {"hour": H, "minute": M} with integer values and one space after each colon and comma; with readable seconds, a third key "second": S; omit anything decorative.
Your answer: {"hour": 12, "minute": 13}
